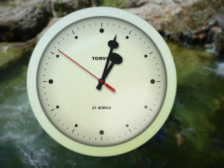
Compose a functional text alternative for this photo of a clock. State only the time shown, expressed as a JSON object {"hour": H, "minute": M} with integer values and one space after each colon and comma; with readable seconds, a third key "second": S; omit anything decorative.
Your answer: {"hour": 1, "minute": 2, "second": 51}
